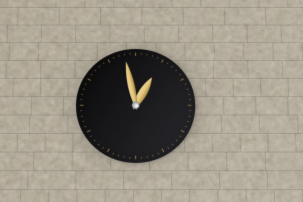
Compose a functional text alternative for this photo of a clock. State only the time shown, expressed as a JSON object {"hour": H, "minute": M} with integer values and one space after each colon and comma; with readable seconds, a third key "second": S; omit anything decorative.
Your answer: {"hour": 12, "minute": 58}
